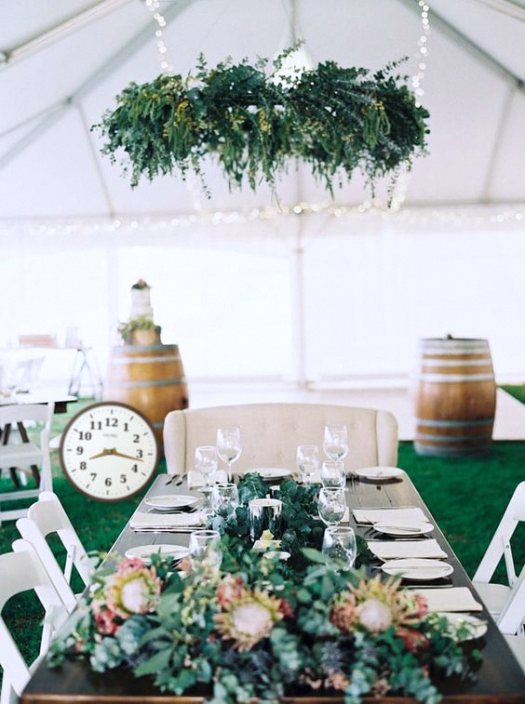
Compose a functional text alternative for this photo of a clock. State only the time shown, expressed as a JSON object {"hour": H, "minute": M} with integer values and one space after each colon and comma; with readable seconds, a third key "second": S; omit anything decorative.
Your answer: {"hour": 8, "minute": 17}
